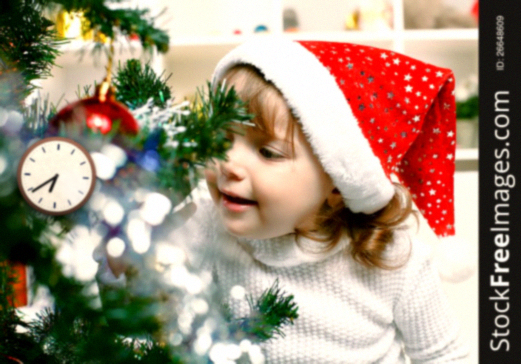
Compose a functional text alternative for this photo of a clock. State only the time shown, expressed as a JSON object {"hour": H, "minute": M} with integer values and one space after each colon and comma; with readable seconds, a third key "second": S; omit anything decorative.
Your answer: {"hour": 6, "minute": 39}
